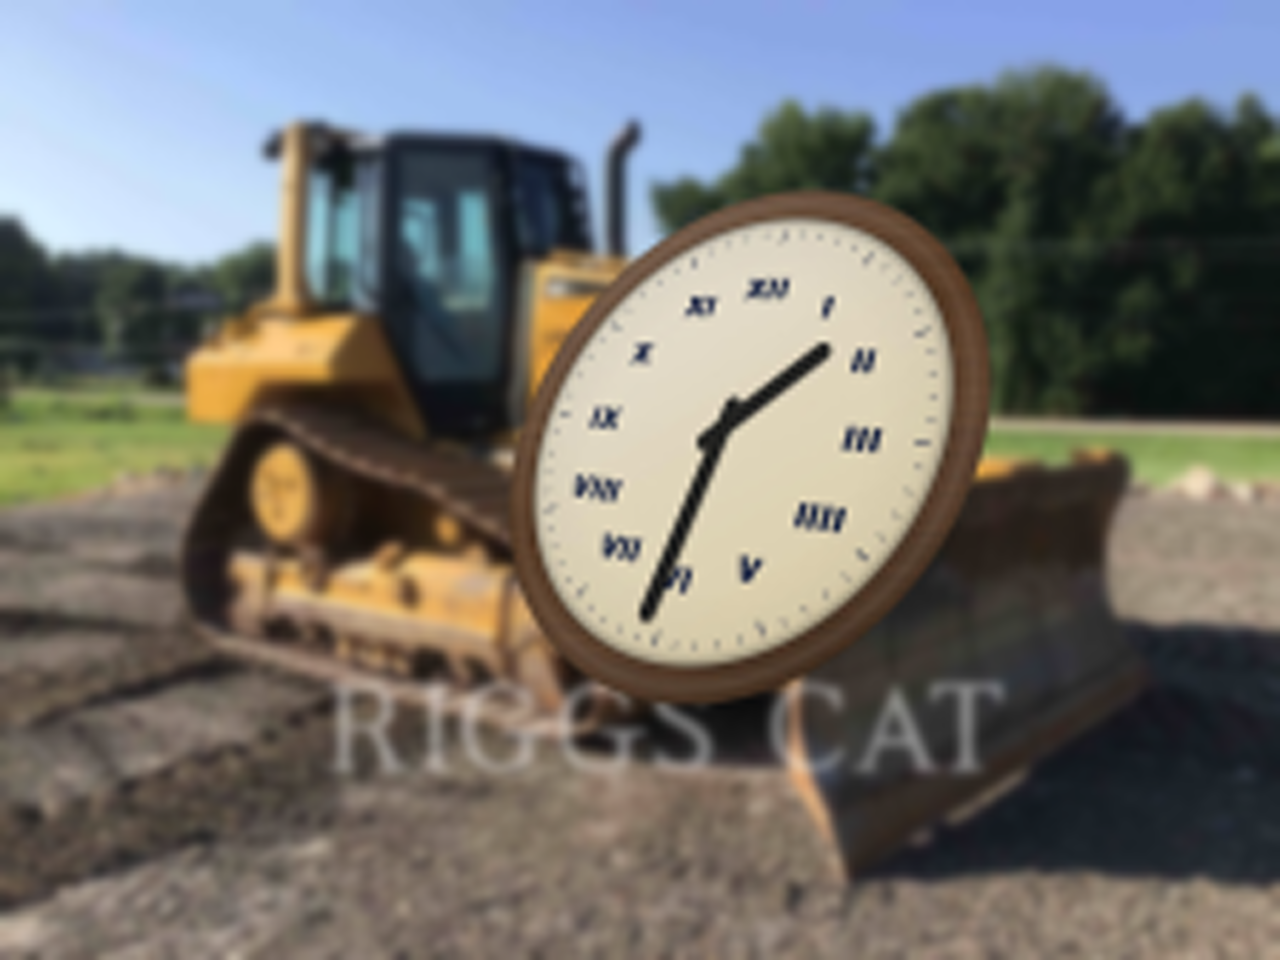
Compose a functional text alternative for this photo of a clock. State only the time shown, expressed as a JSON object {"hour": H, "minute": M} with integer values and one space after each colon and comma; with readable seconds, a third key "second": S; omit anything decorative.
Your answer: {"hour": 1, "minute": 31}
